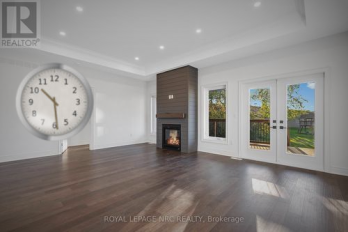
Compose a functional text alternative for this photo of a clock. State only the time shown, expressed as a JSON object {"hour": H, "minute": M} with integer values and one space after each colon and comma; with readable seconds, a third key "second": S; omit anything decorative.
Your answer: {"hour": 10, "minute": 29}
